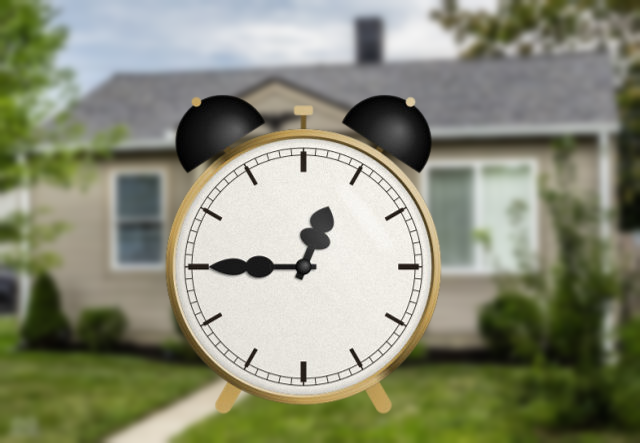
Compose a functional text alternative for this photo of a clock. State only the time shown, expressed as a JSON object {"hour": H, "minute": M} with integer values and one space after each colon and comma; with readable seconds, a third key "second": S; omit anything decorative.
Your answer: {"hour": 12, "minute": 45}
